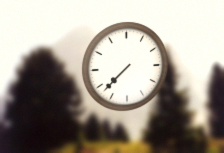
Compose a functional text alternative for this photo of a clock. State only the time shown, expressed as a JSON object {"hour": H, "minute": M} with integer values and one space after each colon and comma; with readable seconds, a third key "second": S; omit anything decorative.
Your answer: {"hour": 7, "minute": 38}
